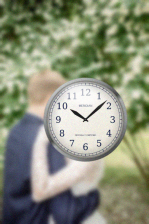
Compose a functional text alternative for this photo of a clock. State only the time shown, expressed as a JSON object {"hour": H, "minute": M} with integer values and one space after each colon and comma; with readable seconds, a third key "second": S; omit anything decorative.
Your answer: {"hour": 10, "minute": 8}
